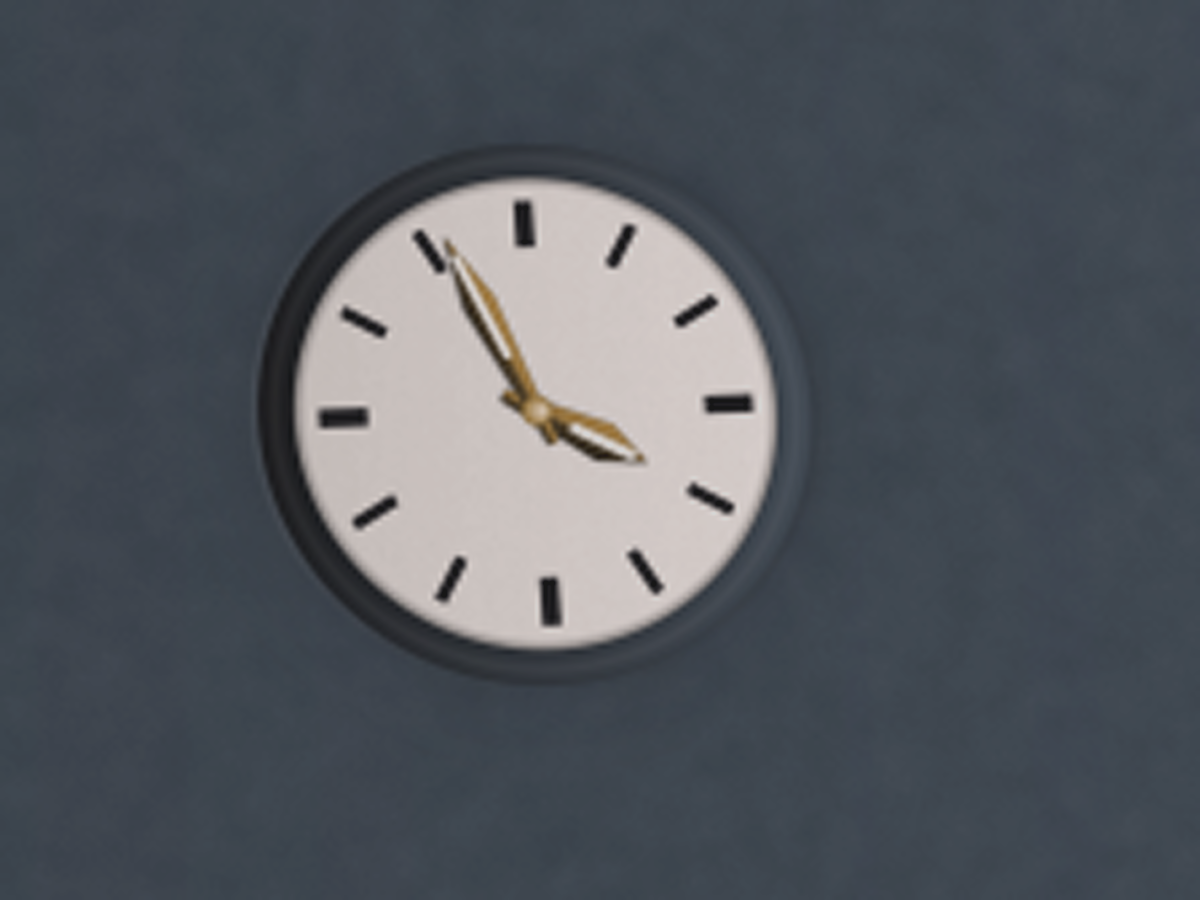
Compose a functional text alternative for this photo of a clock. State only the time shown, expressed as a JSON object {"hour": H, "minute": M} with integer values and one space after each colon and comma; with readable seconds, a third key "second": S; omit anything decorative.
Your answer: {"hour": 3, "minute": 56}
